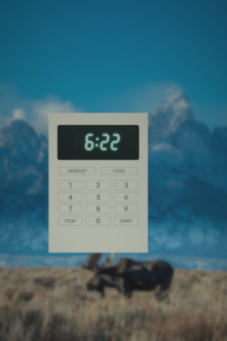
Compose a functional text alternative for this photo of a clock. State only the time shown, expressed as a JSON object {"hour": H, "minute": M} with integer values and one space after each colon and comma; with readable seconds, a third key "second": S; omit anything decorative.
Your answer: {"hour": 6, "minute": 22}
